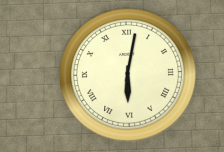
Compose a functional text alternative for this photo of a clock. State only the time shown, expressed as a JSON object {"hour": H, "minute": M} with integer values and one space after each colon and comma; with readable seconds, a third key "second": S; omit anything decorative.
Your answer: {"hour": 6, "minute": 2}
